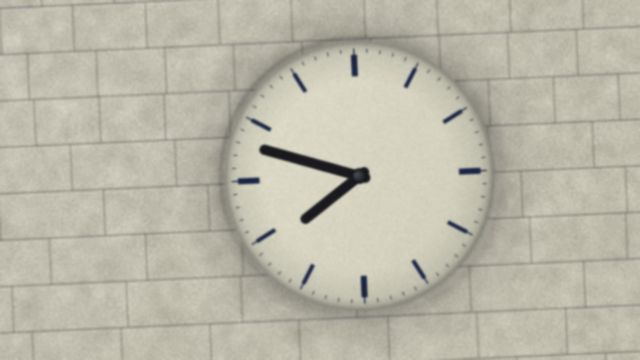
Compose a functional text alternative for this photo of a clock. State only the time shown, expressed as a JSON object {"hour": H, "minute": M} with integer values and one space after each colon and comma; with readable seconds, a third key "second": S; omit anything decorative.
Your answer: {"hour": 7, "minute": 48}
